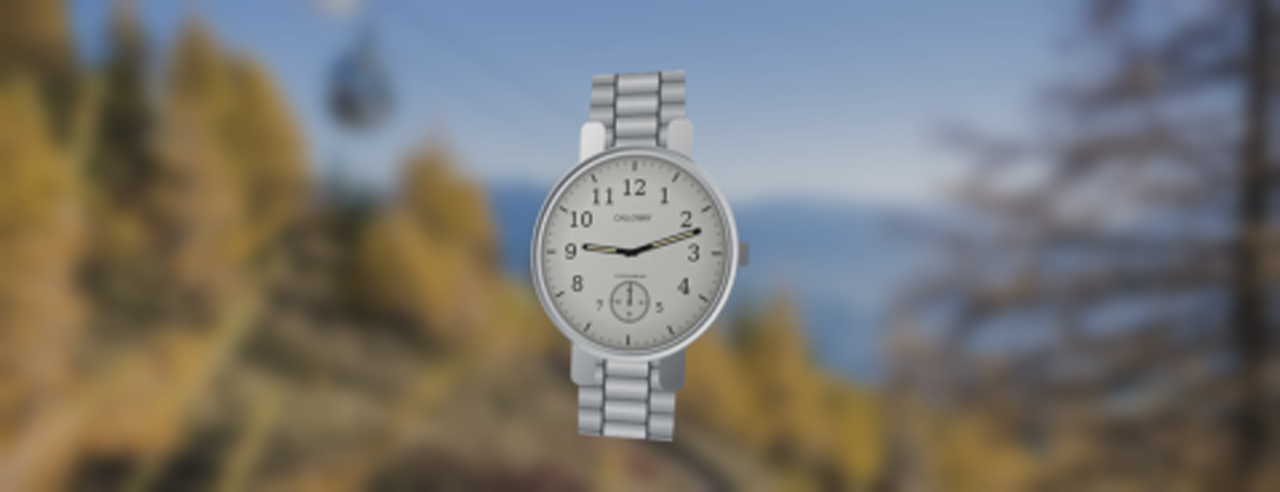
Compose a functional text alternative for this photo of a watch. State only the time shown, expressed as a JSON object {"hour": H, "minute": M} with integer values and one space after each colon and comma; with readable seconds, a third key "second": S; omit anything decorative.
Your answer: {"hour": 9, "minute": 12}
